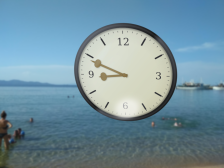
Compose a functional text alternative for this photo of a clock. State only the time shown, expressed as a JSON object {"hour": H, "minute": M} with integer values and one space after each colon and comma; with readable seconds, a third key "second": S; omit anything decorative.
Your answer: {"hour": 8, "minute": 49}
